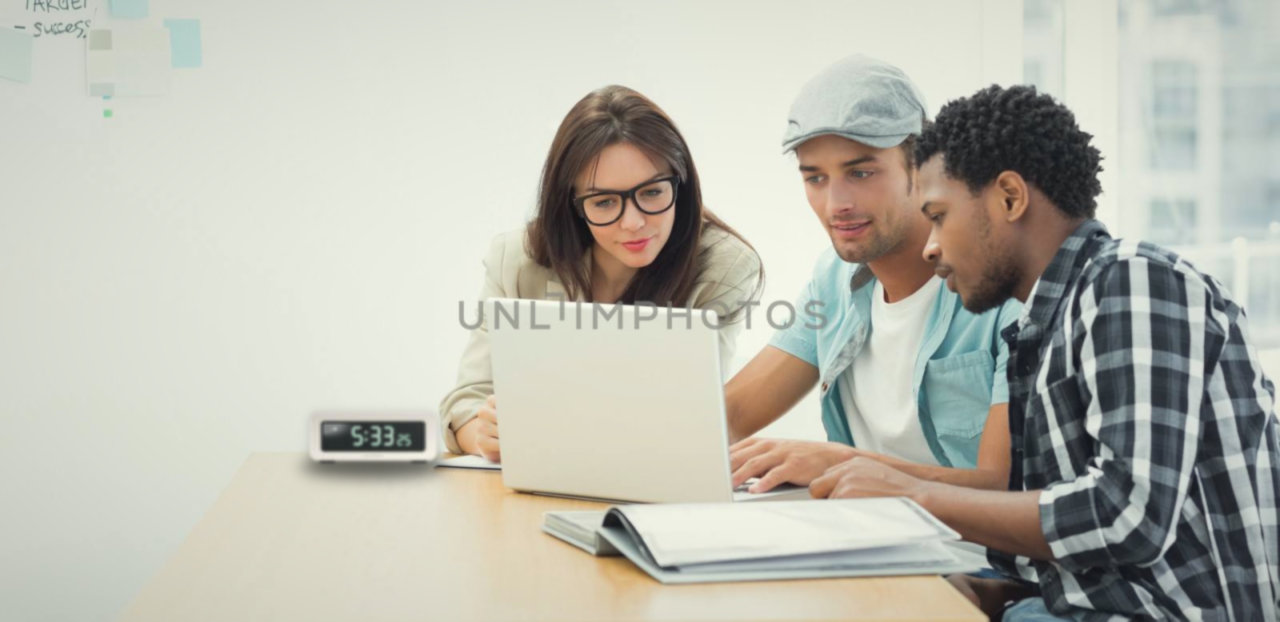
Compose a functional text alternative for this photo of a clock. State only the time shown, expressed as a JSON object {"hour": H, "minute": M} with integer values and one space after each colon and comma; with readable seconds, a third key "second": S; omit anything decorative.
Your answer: {"hour": 5, "minute": 33}
